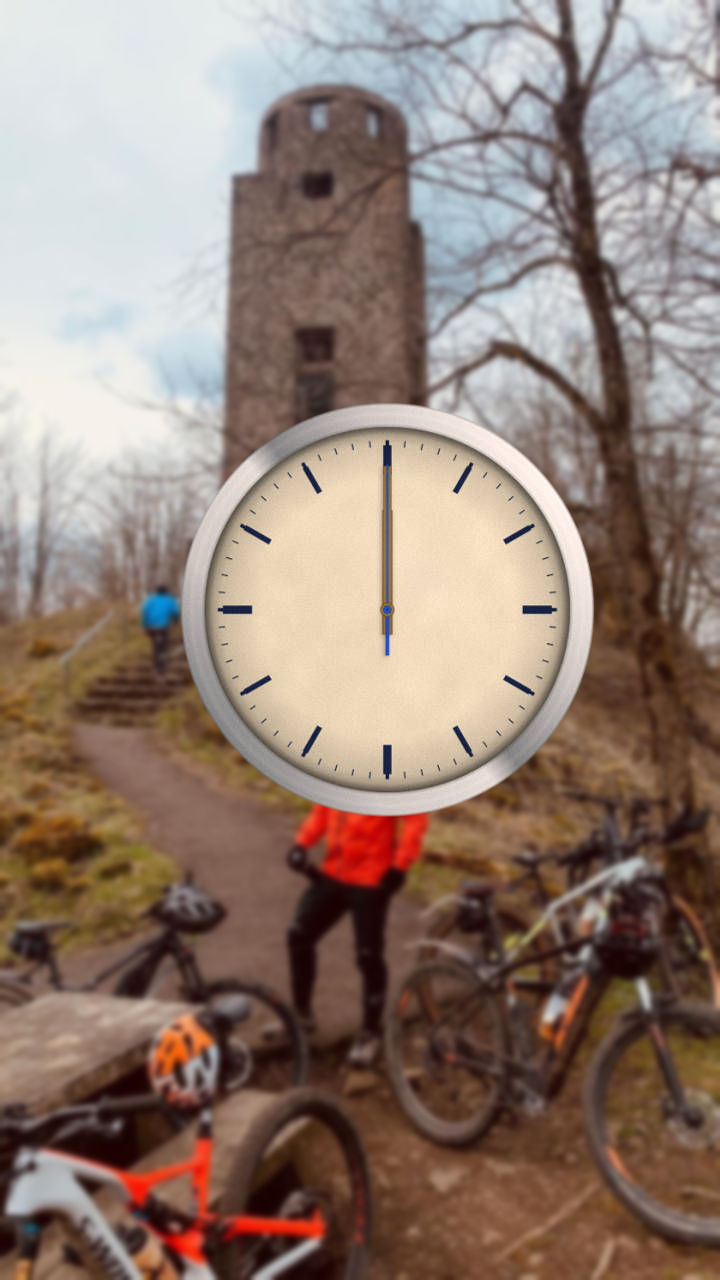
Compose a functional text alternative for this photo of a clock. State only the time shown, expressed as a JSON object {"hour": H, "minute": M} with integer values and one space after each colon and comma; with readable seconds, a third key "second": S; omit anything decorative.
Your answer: {"hour": 12, "minute": 0, "second": 0}
